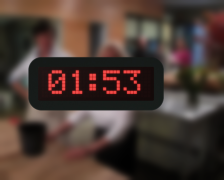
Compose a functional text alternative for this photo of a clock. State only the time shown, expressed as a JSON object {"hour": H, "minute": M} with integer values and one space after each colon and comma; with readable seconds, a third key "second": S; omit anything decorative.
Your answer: {"hour": 1, "minute": 53}
